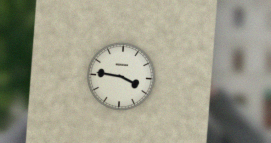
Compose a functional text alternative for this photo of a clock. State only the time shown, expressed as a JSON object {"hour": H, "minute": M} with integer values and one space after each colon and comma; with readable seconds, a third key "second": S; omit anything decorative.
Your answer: {"hour": 3, "minute": 46}
